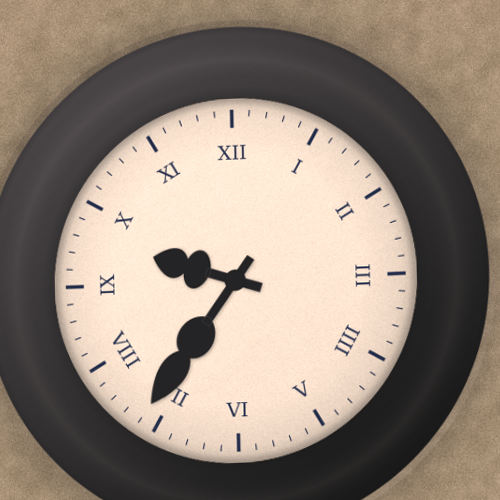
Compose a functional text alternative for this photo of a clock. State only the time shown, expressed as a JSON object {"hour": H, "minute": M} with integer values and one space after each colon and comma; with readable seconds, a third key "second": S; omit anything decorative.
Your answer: {"hour": 9, "minute": 36}
